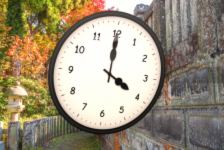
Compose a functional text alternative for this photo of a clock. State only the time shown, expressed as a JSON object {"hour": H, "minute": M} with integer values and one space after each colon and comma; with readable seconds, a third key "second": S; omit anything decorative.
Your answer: {"hour": 4, "minute": 0}
